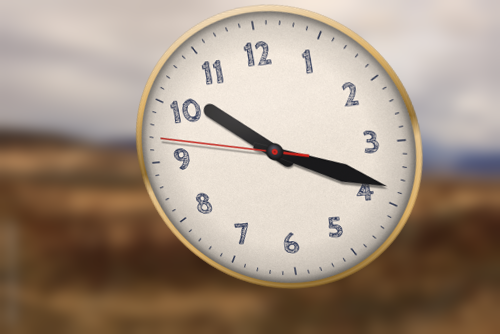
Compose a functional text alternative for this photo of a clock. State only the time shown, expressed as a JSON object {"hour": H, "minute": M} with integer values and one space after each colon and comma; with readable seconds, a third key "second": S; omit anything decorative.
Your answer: {"hour": 10, "minute": 18, "second": 47}
